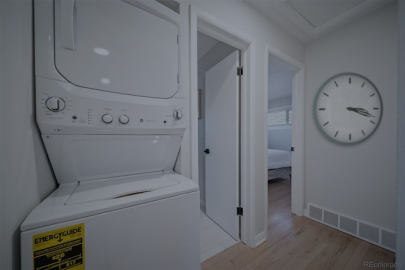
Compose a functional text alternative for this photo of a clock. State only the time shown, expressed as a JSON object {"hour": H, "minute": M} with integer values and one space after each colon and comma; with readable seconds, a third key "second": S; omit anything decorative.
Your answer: {"hour": 3, "minute": 18}
